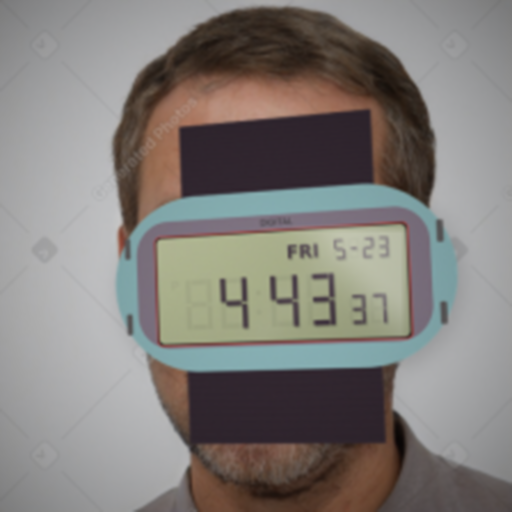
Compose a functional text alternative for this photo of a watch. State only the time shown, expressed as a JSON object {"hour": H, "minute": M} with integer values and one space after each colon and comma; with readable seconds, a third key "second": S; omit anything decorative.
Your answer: {"hour": 4, "minute": 43, "second": 37}
